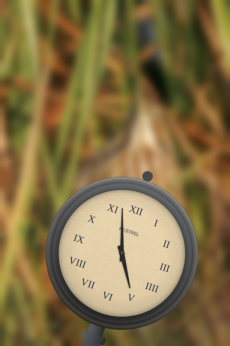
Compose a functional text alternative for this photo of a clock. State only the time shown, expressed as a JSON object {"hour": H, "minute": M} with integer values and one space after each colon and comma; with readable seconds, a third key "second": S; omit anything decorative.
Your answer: {"hour": 4, "minute": 57}
